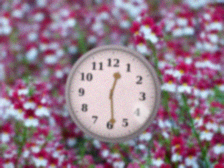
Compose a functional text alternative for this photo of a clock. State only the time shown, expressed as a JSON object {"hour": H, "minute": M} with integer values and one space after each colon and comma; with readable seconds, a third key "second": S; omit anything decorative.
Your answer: {"hour": 12, "minute": 29}
